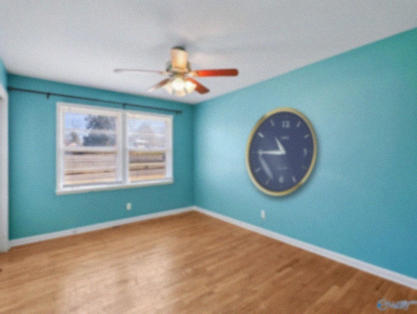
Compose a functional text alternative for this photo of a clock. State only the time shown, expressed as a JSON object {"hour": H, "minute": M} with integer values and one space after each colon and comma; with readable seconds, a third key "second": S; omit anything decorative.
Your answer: {"hour": 10, "minute": 45}
